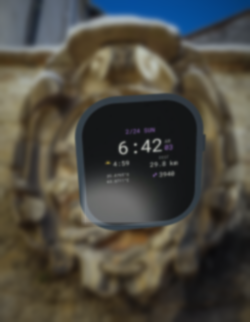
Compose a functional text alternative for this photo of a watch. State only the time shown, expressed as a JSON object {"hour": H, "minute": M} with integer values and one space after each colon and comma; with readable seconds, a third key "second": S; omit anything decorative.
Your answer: {"hour": 6, "minute": 42}
